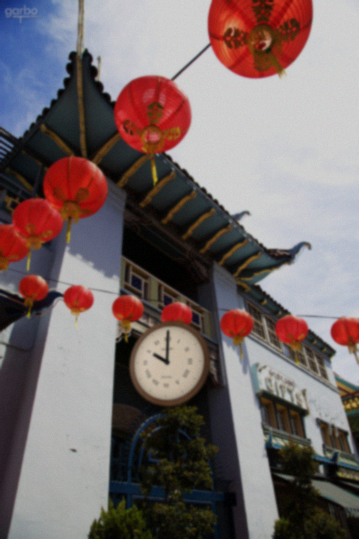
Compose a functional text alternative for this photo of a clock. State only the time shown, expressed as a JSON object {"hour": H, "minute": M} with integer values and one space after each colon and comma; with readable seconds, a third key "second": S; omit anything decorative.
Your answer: {"hour": 10, "minute": 0}
